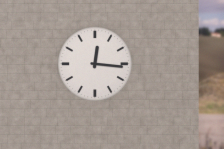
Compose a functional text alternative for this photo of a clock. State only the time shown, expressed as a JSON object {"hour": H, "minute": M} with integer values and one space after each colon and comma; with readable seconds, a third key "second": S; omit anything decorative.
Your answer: {"hour": 12, "minute": 16}
